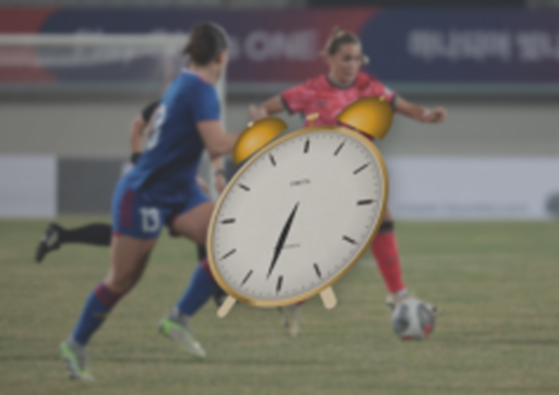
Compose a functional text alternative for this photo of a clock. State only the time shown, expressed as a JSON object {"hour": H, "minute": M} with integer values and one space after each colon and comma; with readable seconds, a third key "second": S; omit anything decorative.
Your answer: {"hour": 6, "minute": 32}
